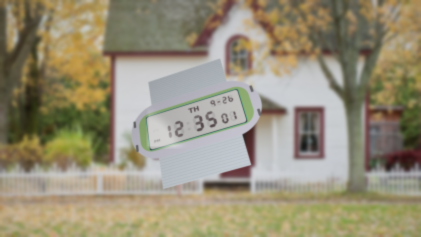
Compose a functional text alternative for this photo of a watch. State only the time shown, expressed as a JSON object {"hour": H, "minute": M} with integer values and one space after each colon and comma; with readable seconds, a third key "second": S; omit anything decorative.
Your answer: {"hour": 12, "minute": 35, "second": 1}
